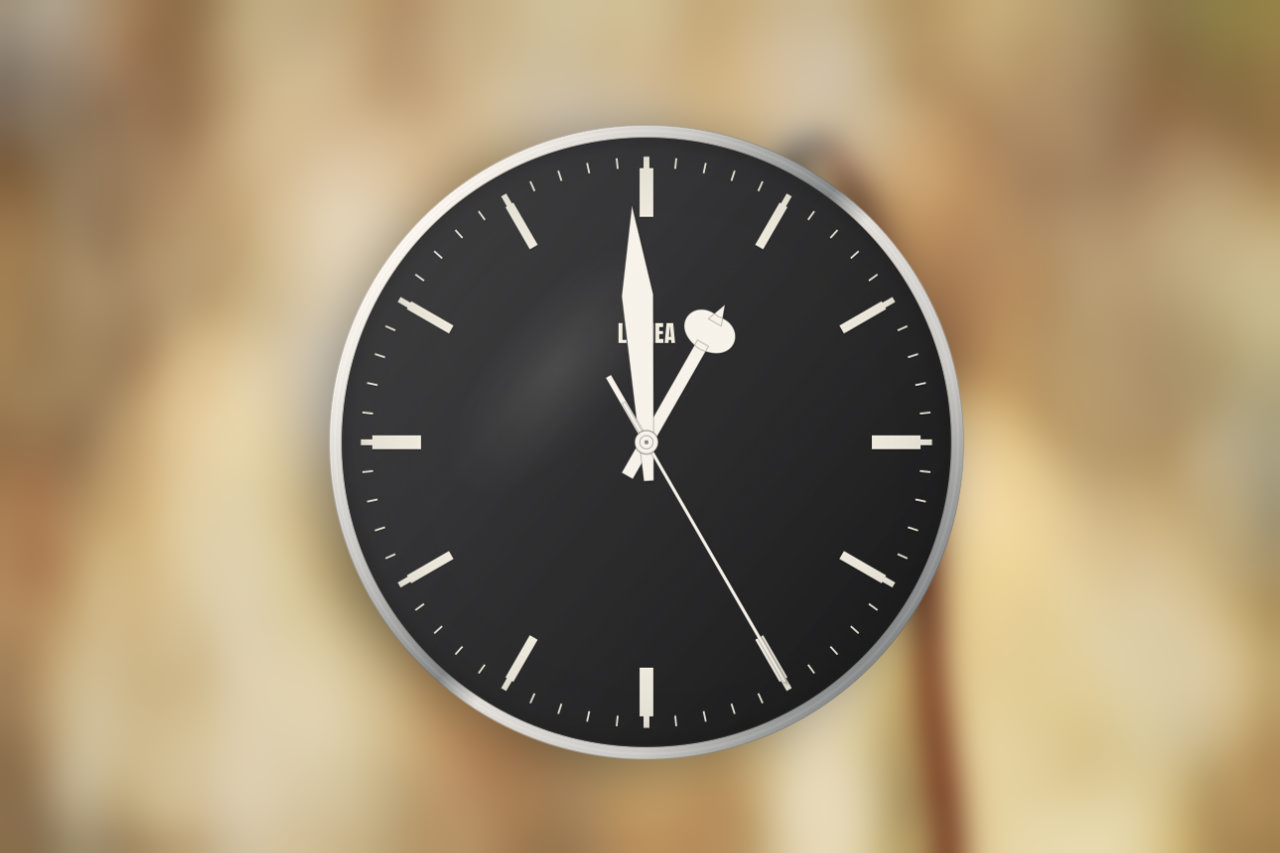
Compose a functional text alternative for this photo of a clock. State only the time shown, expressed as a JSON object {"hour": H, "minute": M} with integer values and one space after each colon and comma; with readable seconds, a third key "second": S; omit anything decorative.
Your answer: {"hour": 12, "minute": 59, "second": 25}
